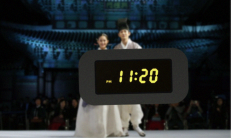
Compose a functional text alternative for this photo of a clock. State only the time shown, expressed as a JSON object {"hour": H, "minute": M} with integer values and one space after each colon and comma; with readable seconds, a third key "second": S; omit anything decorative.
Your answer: {"hour": 11, "minute": 20}
